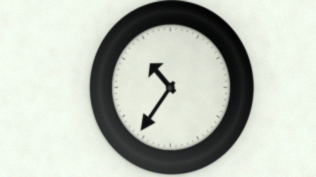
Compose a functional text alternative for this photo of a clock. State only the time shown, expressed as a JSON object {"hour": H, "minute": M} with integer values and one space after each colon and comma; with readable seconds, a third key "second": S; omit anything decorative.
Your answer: {"hour": 10, "minute": 36}
